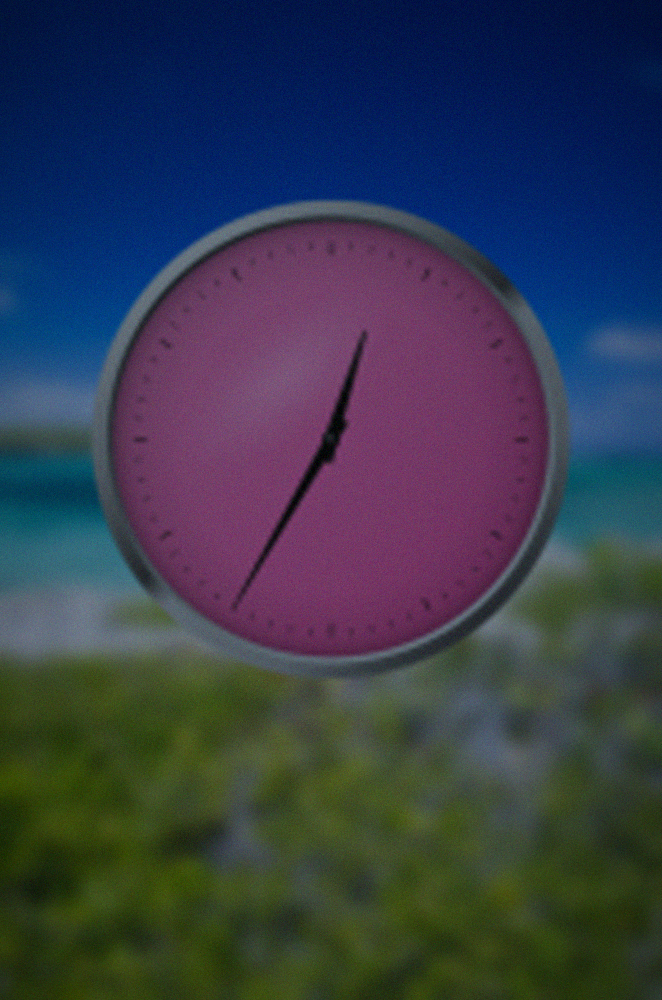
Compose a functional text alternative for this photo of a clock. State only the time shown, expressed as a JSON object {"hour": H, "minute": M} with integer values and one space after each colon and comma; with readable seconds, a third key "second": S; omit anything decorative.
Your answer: {"hour": 12, "minute": 35}
